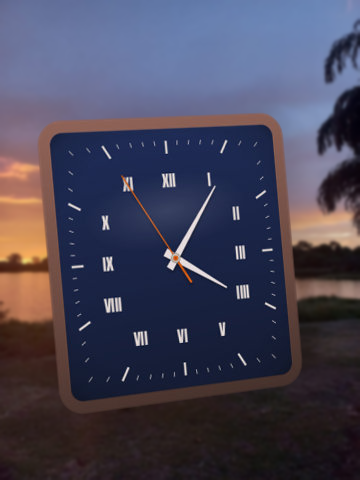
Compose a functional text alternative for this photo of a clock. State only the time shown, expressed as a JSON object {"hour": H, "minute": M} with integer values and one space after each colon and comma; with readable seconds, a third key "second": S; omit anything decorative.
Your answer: {"hour": 4, "minute": 5, "second": 55}
